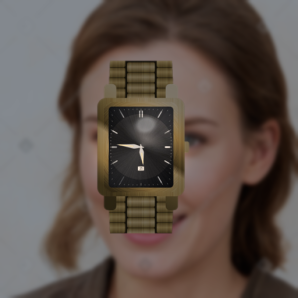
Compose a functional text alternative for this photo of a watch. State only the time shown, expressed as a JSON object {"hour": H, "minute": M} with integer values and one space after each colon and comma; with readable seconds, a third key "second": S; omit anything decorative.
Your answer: {"hour": 5, "minute": 46}
